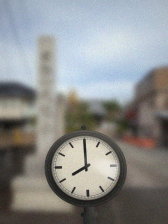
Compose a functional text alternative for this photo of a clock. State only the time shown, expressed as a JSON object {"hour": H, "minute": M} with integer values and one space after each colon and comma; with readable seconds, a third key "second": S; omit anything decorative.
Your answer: {"hour": 8, "minute": 0}
